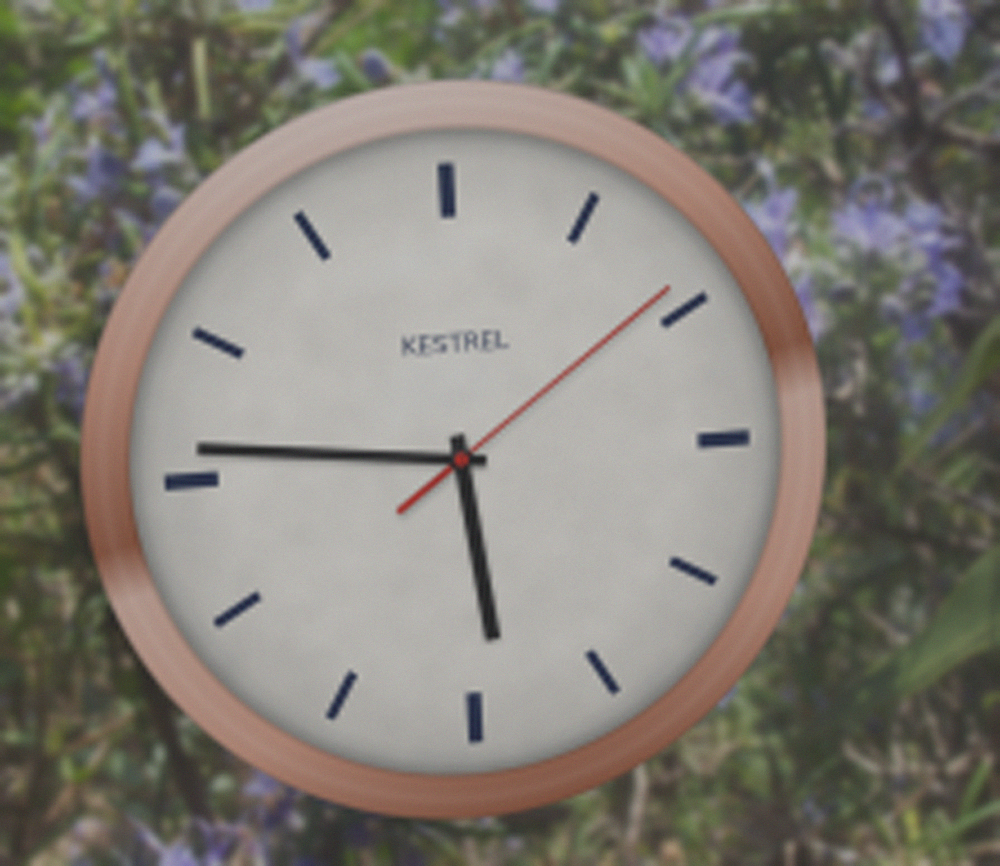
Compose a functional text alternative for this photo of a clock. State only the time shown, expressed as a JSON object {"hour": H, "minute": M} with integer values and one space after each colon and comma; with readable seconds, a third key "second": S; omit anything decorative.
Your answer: {"hour": 5, "minute": 46, "second": 9}
